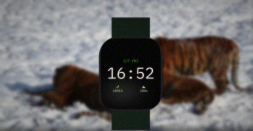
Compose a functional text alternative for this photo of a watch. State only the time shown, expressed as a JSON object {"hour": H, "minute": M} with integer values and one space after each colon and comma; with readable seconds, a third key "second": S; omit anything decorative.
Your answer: {"hour": 16, "minute": 52}
